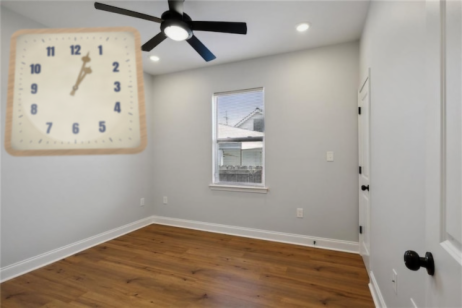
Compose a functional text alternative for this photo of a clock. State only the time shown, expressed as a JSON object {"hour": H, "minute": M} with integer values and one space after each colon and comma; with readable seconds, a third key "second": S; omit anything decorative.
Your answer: {"hour": 1, "minute": 3}
